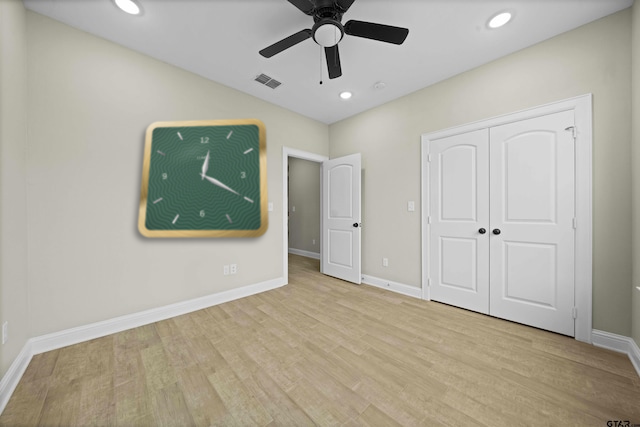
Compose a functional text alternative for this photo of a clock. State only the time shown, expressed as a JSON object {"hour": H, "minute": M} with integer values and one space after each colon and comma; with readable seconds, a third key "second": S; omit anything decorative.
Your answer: {"hour": 12, "minute": 20}
